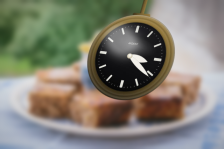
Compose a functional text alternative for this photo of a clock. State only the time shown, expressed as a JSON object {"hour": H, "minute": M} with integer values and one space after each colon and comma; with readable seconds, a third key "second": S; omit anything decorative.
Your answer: {"hour": 3, "minute": 21}
